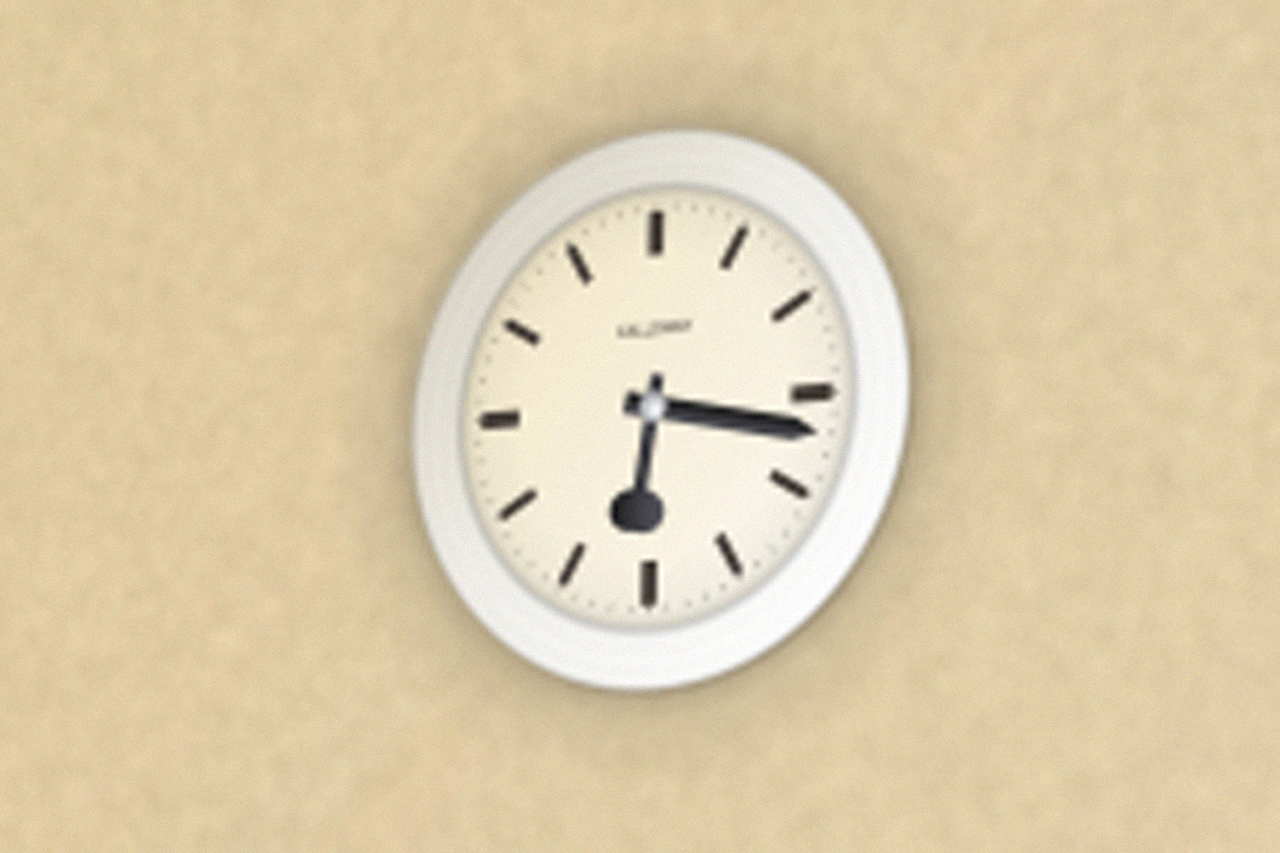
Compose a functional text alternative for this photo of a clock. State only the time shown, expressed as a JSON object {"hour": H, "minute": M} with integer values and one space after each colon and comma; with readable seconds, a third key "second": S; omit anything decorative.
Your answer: {"hour": 6, "minute": 17}
